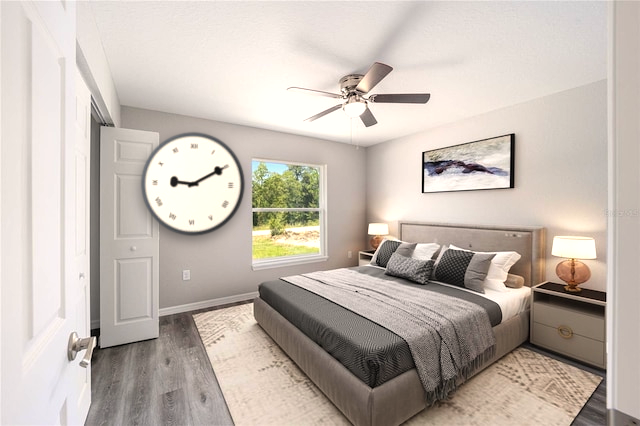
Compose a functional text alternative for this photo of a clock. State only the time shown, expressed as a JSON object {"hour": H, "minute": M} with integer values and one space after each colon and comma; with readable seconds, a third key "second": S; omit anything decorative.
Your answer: {"hour": 9, "minute": 10}
